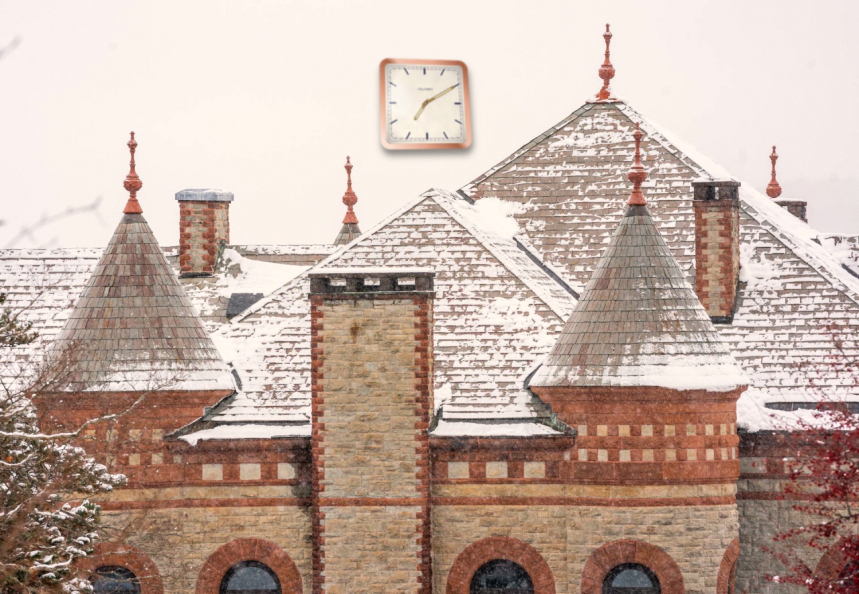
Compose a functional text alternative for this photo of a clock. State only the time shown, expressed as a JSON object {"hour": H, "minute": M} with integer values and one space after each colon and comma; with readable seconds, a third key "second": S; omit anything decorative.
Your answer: {"hour": 7, "minute": 10}
